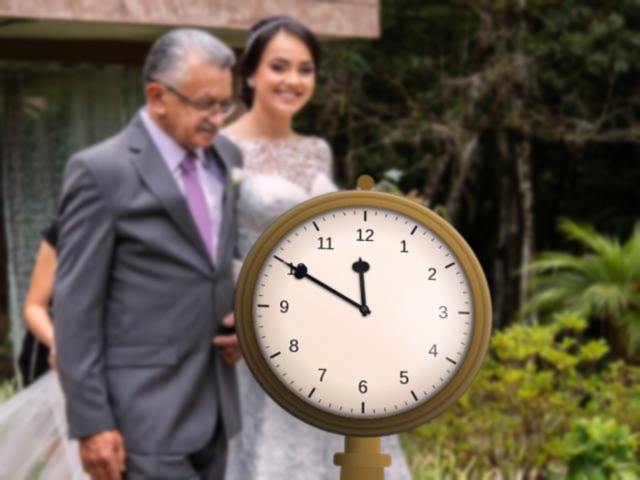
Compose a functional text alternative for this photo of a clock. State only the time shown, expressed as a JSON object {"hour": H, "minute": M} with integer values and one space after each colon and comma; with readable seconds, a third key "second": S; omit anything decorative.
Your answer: {"hour": 11, "minute": 50}
